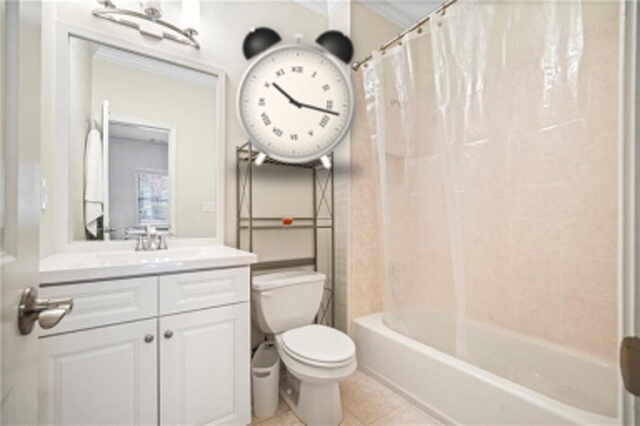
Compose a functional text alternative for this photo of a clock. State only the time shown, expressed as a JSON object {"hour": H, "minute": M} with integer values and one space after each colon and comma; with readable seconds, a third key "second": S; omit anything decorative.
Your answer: {"hour": 10, "minute": 17}
